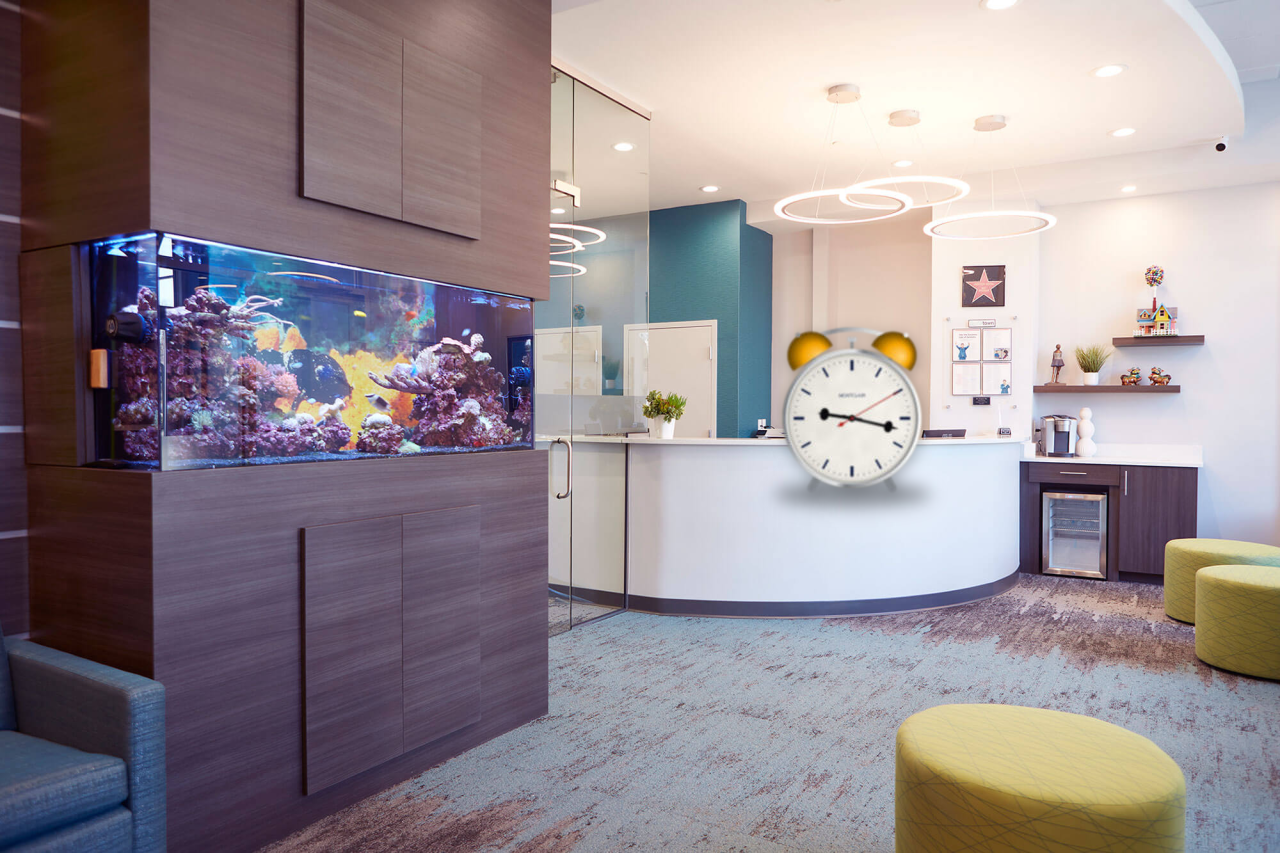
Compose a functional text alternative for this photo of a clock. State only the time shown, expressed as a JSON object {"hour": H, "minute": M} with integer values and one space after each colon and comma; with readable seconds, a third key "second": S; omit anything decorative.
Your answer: {"hour": 9, "minute": 17, "second": 10}
